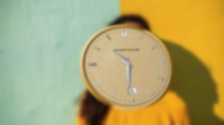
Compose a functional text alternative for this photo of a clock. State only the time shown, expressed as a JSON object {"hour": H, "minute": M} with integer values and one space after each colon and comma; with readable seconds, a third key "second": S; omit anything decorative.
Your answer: {"hour": 10, "minute": 31}
